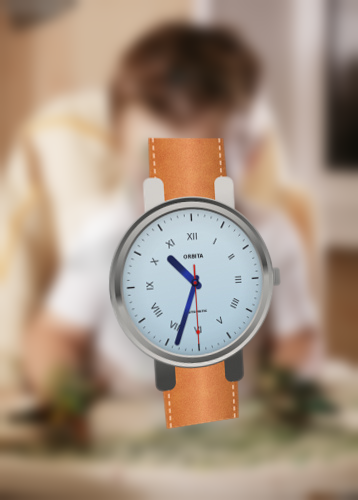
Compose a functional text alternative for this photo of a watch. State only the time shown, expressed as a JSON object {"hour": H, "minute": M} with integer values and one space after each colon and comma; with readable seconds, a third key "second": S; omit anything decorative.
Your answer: {"hour": 10, "minute": 33, "second": 30}
